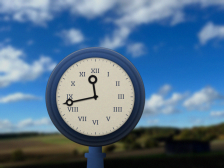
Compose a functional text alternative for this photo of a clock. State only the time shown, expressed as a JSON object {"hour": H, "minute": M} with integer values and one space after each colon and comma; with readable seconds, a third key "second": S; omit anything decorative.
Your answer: {"hour": 11, "minute": 43}
